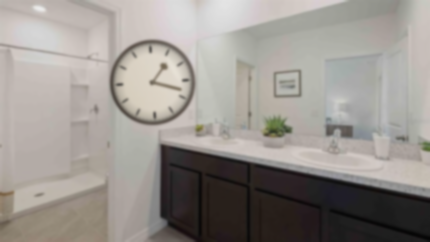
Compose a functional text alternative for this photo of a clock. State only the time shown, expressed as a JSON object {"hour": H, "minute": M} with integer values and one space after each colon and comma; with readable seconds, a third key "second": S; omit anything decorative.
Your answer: {"hour": 1, "minute": 18}
